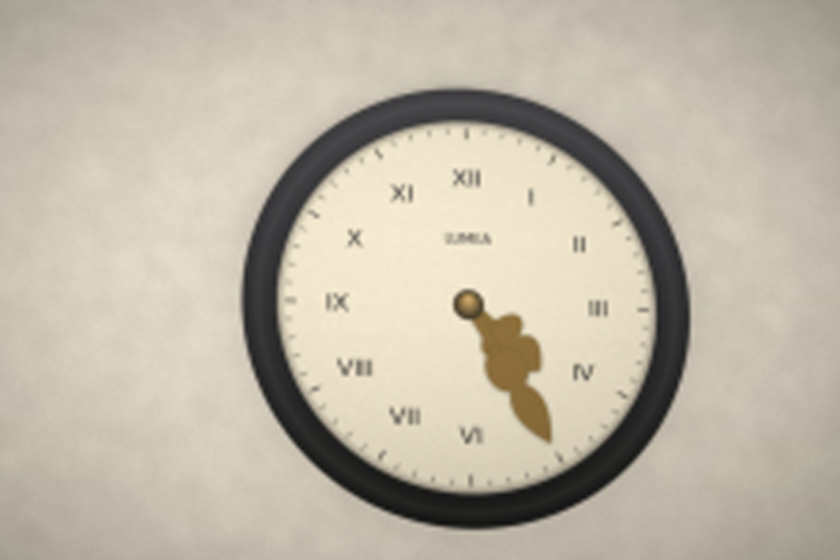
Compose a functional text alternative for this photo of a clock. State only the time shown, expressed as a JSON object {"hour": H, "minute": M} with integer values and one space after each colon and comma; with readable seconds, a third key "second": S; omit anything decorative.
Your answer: {"hour": 4, "minute": 25}
